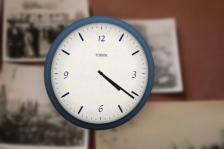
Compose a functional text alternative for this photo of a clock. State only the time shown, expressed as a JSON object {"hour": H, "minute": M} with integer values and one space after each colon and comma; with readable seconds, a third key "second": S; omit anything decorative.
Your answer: {"hour": 4, "minute": 21}
